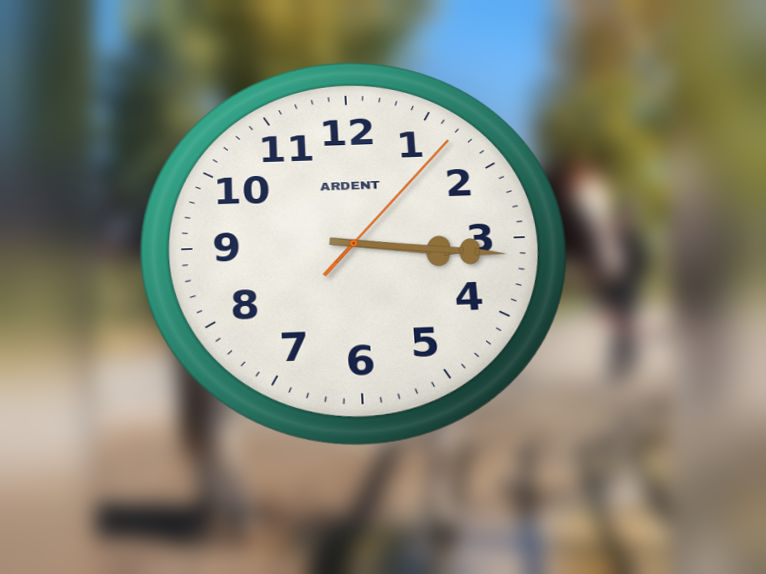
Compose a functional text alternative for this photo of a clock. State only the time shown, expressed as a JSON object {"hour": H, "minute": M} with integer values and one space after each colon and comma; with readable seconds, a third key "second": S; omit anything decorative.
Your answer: {"hour": 3, "minute": 16, "second": 7}
